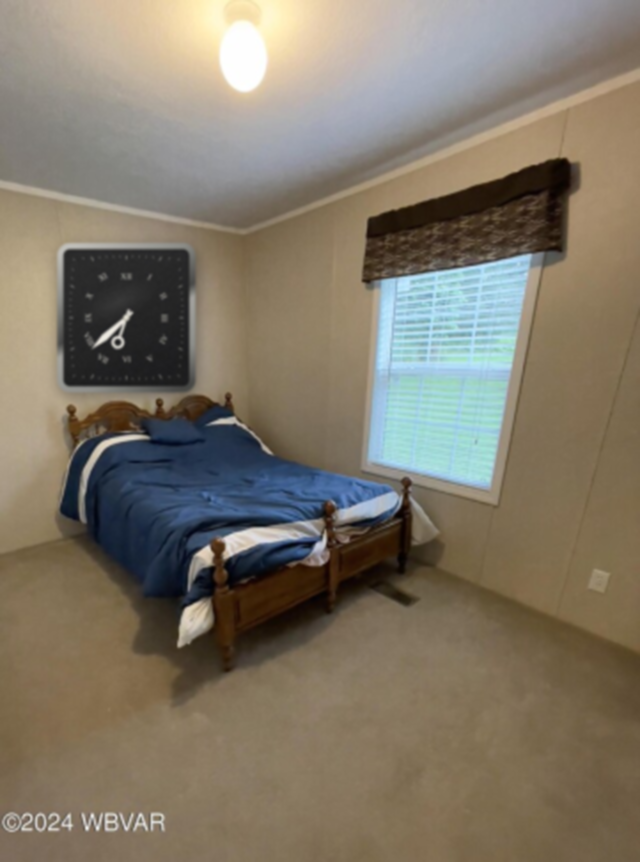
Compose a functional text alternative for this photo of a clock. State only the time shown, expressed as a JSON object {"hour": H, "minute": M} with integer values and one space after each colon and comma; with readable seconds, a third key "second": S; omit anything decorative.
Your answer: {"hour": 6, "minute": 38}
